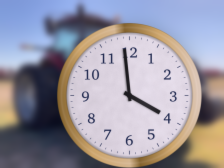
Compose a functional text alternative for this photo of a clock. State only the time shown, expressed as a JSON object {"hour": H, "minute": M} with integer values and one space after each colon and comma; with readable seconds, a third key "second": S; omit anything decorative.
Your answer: {"hour": 3, "minute": 59}
